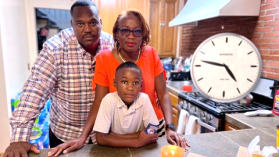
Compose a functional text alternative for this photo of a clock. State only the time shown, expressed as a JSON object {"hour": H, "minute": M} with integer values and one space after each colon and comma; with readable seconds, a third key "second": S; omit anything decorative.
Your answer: {"hour": 4, "minute": 47}
